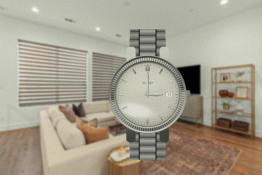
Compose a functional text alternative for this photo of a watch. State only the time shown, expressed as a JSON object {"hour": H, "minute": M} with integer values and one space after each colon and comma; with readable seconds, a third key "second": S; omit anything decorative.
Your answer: {"hour": 3, "minute": 0}
